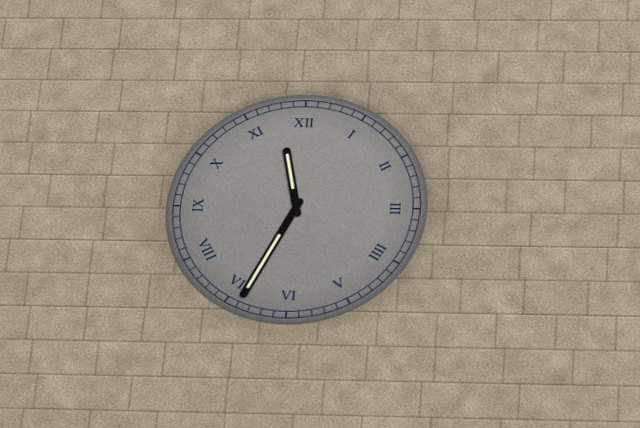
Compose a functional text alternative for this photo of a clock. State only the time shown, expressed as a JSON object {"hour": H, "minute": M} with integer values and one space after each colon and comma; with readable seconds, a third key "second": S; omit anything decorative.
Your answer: {"hour": 11, "minute": 34}
